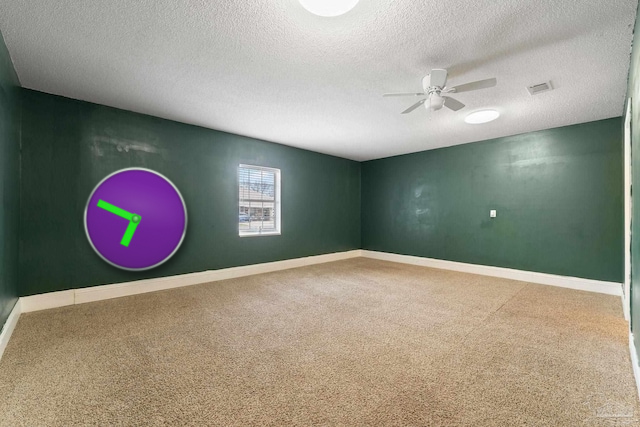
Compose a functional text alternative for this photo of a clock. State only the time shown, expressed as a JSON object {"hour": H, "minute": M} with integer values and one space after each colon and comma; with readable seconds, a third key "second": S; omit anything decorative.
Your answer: {"hour": 6, "minute": 49}
